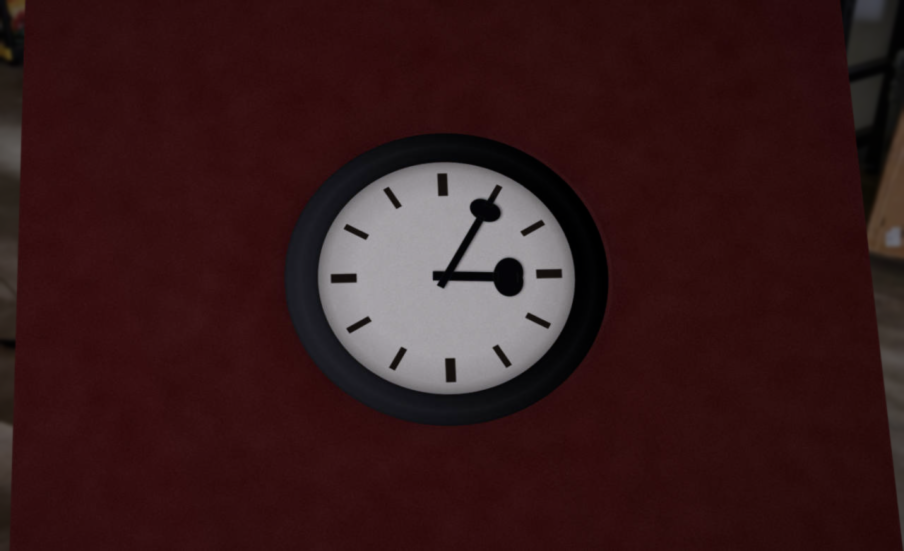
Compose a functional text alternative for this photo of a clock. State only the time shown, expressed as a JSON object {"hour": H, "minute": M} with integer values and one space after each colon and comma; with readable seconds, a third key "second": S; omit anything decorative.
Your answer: {"hour": 3, "minute": 5}
